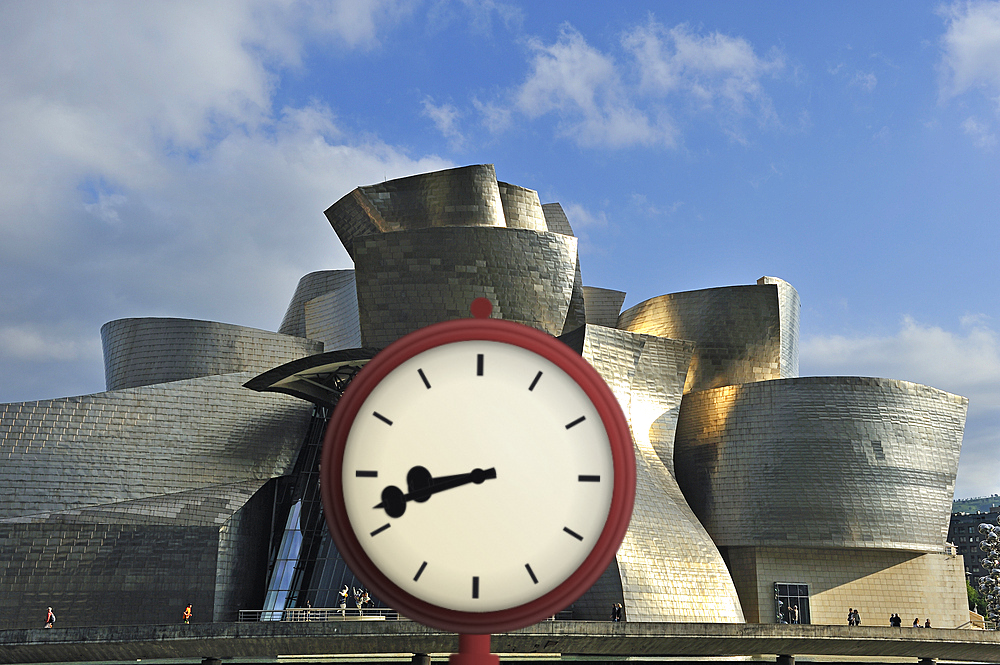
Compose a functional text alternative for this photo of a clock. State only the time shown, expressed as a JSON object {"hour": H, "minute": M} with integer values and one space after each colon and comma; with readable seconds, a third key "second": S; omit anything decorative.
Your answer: {"hour": 8, "minute": 42}
